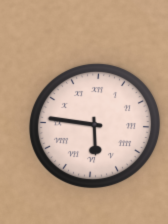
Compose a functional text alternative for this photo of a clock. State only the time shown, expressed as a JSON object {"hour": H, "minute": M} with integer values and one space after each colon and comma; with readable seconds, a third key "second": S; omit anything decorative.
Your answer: {"hour": 5, "minute": 46}
